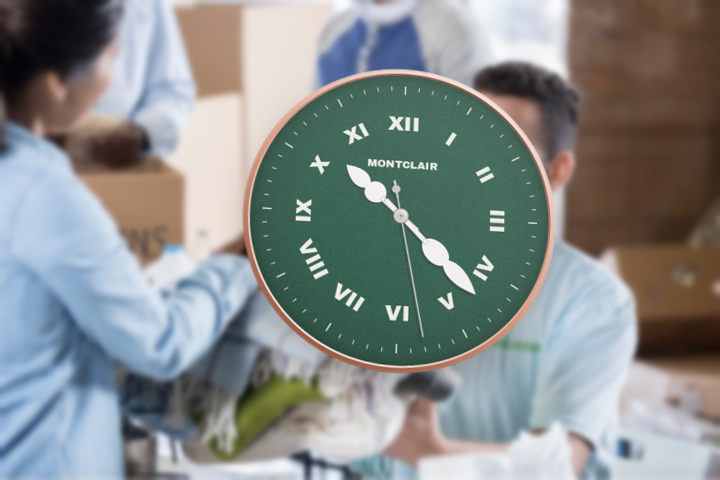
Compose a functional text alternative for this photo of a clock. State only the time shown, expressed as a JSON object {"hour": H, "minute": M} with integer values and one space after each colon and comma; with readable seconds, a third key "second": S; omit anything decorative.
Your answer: {"hour": 10, "minute": 22, "second": 28}
